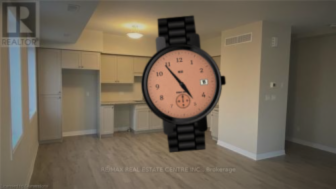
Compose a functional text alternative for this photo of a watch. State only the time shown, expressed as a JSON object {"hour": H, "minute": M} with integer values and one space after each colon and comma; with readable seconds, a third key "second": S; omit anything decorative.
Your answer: {"hour": 4, "minute": 54}
